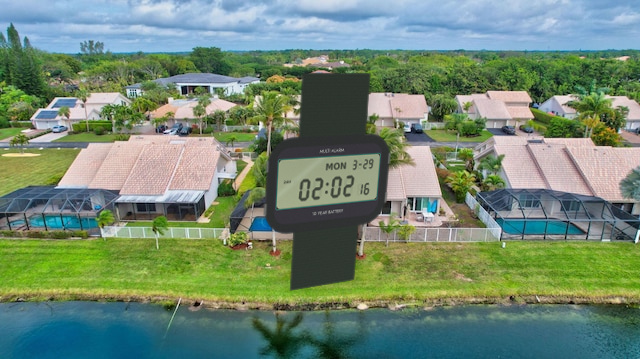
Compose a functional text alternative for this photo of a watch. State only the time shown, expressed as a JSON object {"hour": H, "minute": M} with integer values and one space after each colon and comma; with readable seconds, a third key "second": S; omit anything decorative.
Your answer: {"hour": 2, "minute": 2, "second": 16}
